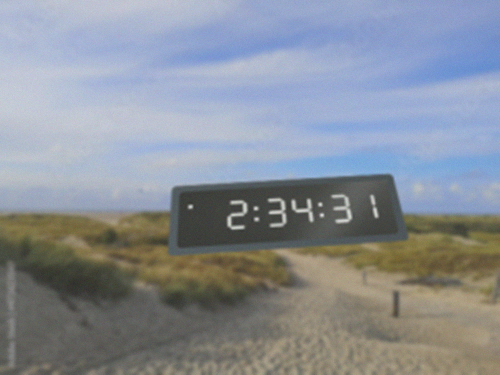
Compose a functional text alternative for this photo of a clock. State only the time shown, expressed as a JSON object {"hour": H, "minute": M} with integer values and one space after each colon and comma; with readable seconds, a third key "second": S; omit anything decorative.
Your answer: {"hour": 2, "minute": 34, "second": 31}
